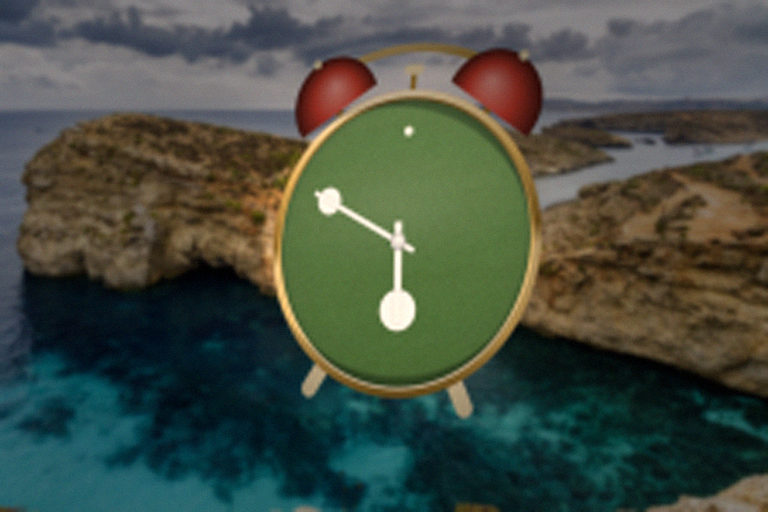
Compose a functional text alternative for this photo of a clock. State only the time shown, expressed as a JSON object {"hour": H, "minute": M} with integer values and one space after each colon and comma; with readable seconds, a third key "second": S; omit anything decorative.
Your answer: {"hour": 5, "minute": 49}
